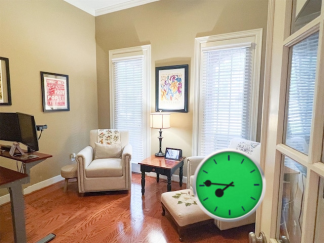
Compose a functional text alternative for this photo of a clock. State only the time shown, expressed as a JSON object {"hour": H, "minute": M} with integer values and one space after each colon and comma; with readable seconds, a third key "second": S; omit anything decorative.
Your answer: {"hour": 7, "minute": 46}
